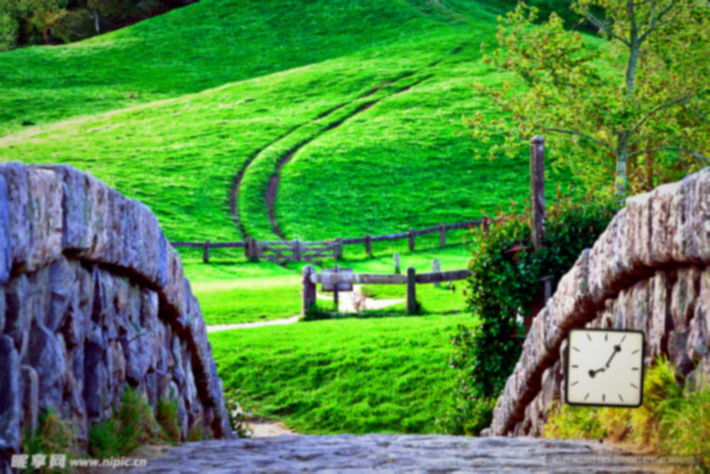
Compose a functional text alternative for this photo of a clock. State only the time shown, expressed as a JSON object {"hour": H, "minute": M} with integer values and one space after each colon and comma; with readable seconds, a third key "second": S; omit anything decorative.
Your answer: {"hour": 8, "minute": 5}
